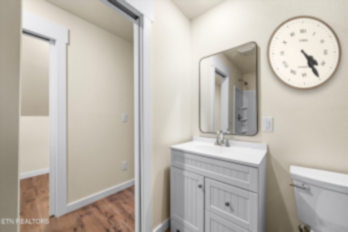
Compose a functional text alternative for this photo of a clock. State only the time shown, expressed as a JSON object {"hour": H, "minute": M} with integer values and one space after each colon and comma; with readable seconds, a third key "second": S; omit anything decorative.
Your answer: {"hour": 4, "minute": 25}
